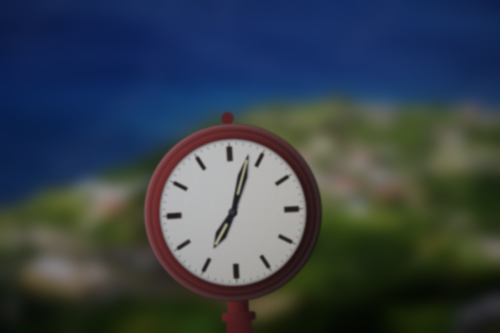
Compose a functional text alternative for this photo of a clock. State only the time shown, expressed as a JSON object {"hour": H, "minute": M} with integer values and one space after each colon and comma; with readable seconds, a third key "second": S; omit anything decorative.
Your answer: {"hour": 7, "minute": 3}
